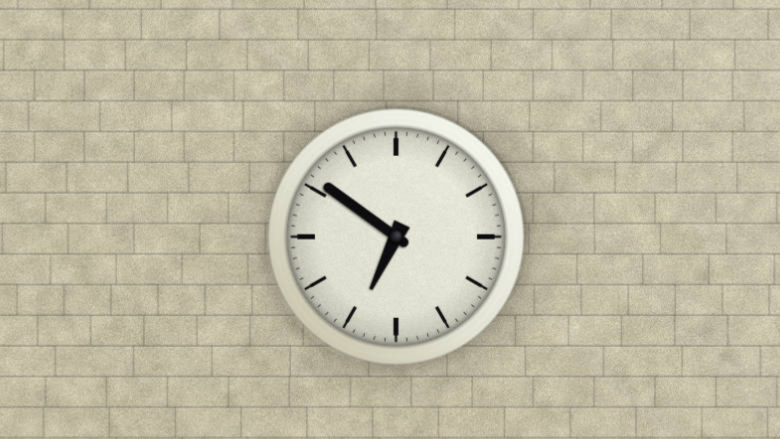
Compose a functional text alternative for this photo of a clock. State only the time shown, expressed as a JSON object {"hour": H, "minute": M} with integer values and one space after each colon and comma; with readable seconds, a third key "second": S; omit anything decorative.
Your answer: {"hour": 6, "minute": 51}
